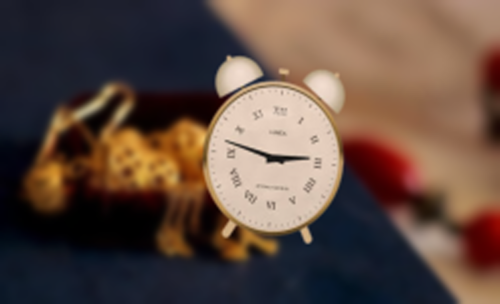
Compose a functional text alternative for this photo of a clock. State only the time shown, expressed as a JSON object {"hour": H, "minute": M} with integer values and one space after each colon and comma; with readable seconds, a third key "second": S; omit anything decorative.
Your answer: {"hour": 2, "minute": 47}
